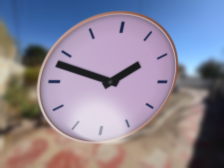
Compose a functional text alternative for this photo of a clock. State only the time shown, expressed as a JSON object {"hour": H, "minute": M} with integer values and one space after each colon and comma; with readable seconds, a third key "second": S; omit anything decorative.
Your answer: {"hour": 1, "minute": 48}
